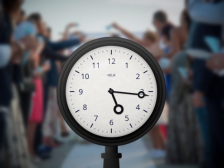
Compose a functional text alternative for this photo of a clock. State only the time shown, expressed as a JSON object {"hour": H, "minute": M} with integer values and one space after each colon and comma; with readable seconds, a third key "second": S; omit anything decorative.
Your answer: {"hour": 5, "minute": 16}
